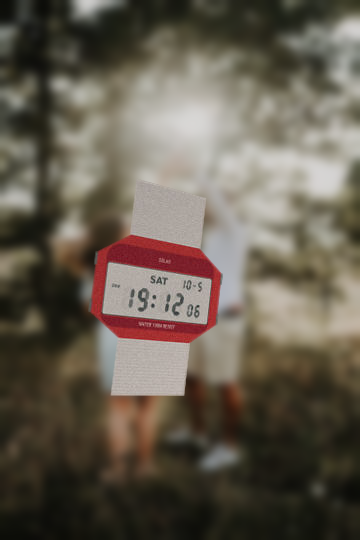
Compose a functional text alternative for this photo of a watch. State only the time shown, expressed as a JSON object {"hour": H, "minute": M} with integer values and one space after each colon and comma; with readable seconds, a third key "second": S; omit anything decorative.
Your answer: {"hour": 19, "minute": 12, "second": 6}
